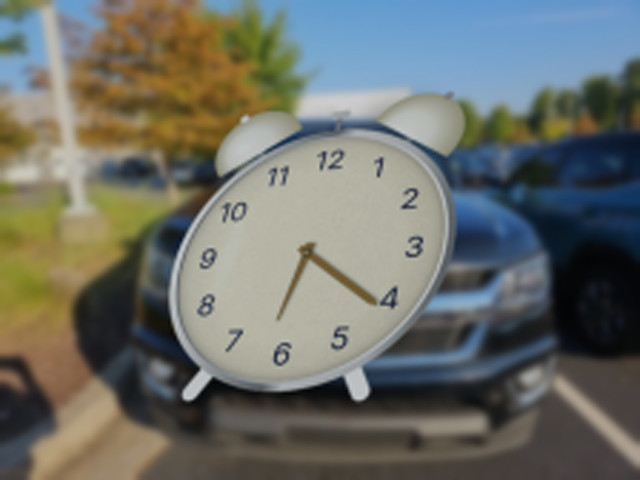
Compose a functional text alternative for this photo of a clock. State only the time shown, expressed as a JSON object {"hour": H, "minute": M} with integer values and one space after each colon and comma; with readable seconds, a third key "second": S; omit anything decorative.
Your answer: {"hour": 6, "minute": 21}
